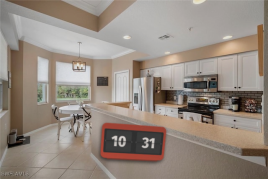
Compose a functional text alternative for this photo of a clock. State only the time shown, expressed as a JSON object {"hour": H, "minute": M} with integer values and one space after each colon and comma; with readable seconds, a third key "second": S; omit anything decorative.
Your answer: {"hour": 10, "minute": 31}
